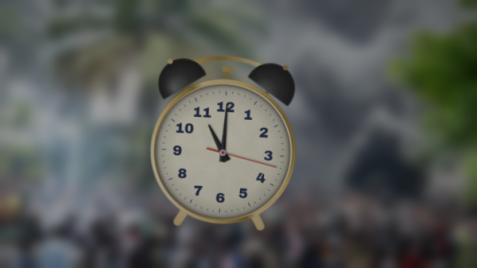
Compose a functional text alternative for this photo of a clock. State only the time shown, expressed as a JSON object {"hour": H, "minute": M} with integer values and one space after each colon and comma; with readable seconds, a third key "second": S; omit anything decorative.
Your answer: {"hour": 11, "minute": 0, "second": 17}
